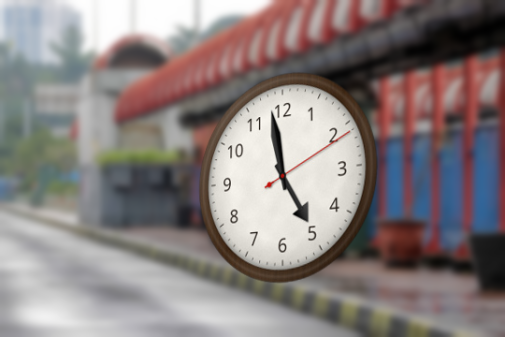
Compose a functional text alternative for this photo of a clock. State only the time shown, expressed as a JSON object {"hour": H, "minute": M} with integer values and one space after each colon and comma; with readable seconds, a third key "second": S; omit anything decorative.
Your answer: {"hour": 4, "minute": 58, "second": 11}
